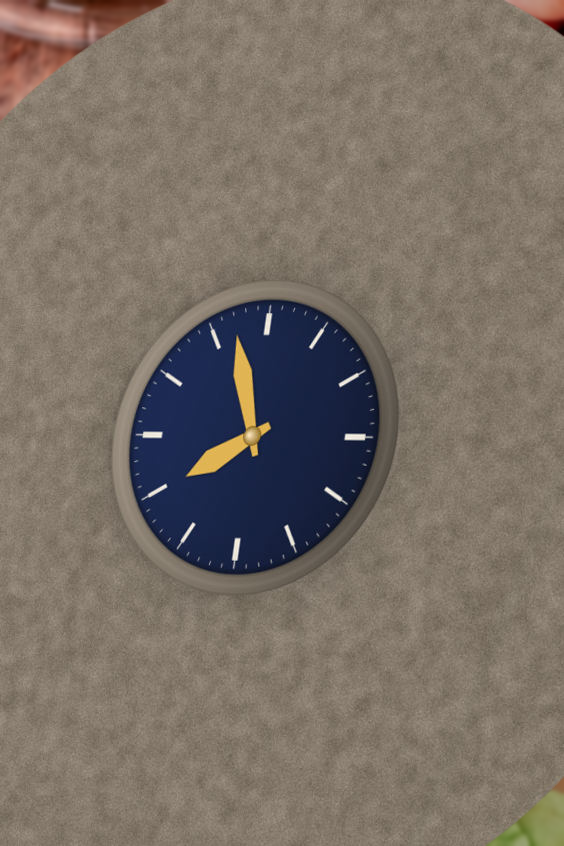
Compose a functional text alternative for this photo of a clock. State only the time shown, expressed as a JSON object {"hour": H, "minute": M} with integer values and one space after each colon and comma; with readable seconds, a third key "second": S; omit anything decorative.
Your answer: {"hour": 7, "minute": 57}
